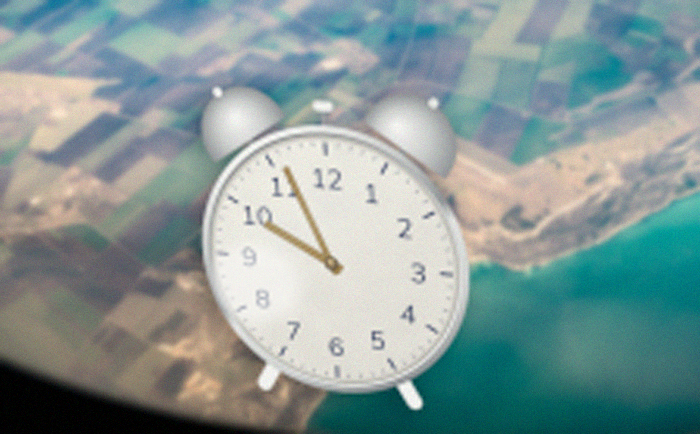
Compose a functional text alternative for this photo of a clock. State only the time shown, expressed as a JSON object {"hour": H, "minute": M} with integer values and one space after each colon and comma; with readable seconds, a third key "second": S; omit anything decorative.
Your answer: {"hour": 9, "minute": 56}
